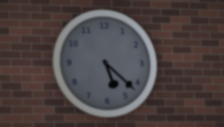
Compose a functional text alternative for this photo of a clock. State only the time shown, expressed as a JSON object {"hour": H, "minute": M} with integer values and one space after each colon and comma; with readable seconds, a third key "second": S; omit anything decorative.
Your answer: {"hour": 5, "minute": 22}
